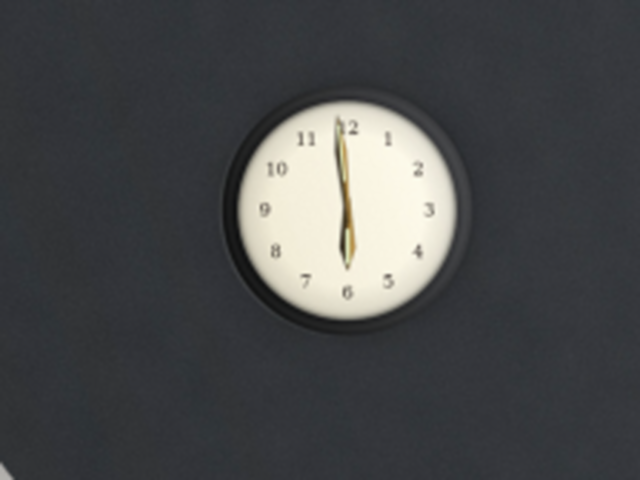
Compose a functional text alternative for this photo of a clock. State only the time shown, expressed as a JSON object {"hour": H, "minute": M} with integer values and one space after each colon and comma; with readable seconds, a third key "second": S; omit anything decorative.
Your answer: {"hour": 5, "minute": 59}
